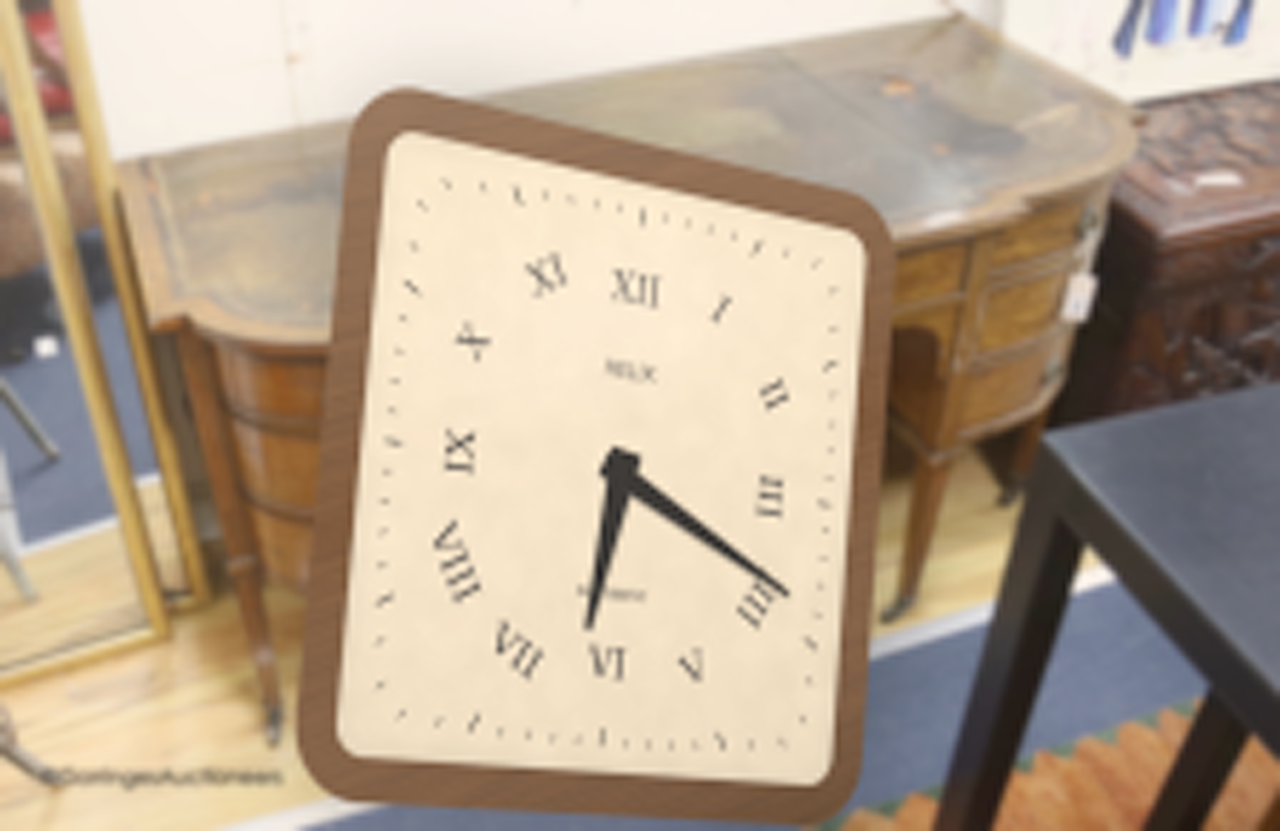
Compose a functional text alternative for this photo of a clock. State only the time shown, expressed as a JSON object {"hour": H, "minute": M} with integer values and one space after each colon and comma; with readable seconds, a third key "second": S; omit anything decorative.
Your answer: {"hour": 6, "minute": 19}
